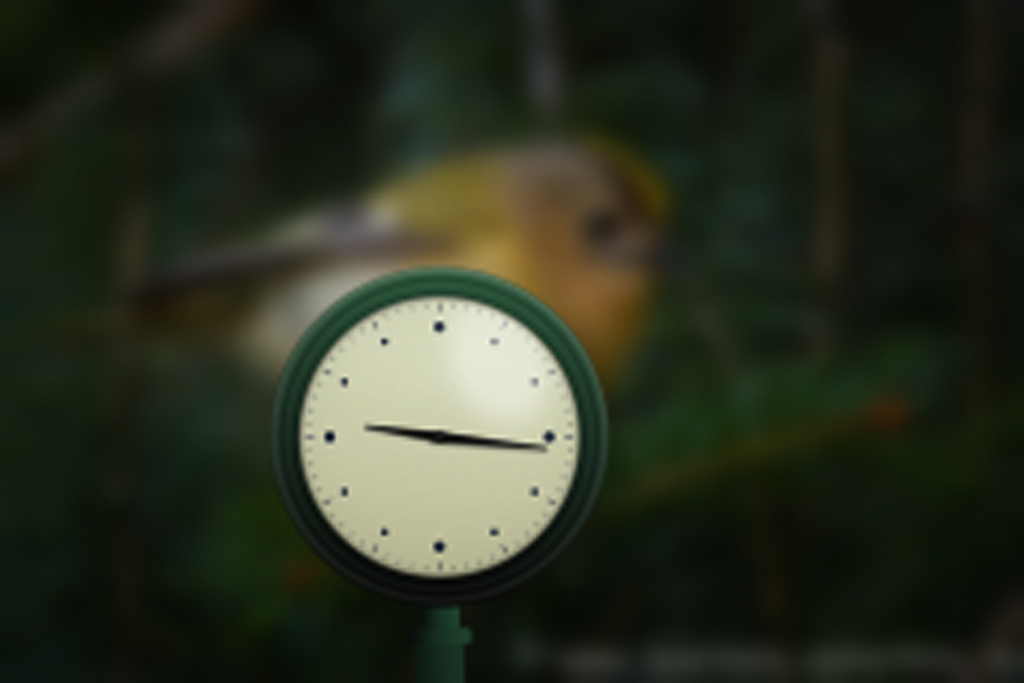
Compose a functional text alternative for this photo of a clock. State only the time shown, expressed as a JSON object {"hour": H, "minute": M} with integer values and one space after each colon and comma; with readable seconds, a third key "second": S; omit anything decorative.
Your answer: {"hour": 9, "minute": 16}
